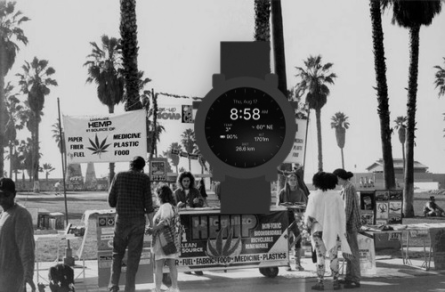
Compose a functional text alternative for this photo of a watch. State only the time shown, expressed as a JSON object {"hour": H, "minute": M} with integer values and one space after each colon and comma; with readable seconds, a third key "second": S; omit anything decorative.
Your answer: {"hour": 8, "minute": 58}
